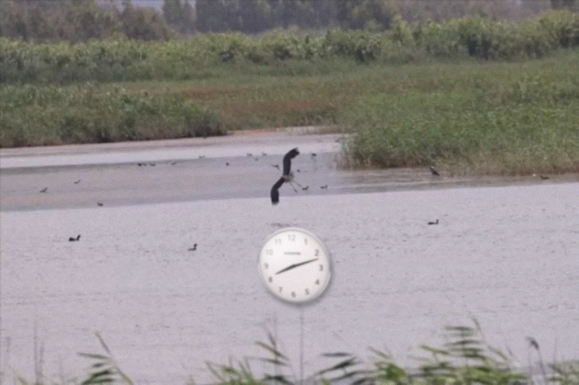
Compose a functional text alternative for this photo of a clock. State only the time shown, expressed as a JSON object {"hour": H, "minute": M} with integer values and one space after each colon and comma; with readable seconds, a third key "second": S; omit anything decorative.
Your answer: {"hour": 8, "minute": 12}
